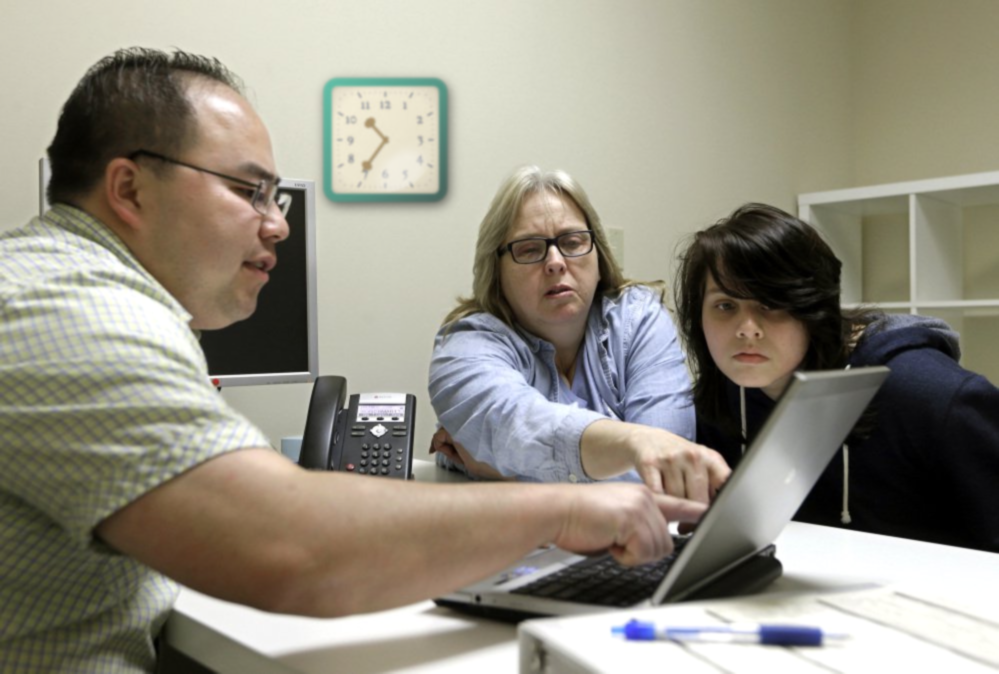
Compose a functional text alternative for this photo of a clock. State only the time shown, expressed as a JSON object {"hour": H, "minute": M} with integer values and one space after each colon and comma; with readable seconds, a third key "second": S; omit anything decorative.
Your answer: {"hour": 10, "minute": 36}
